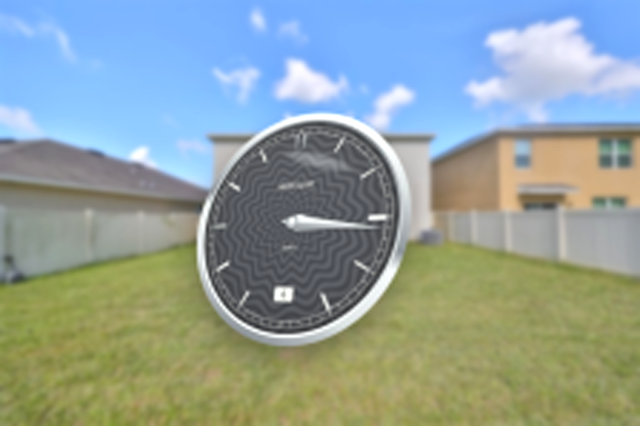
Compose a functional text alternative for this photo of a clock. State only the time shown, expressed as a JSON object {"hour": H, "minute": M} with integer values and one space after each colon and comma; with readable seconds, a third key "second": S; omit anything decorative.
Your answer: {"hour": 3, "minute": 16}
